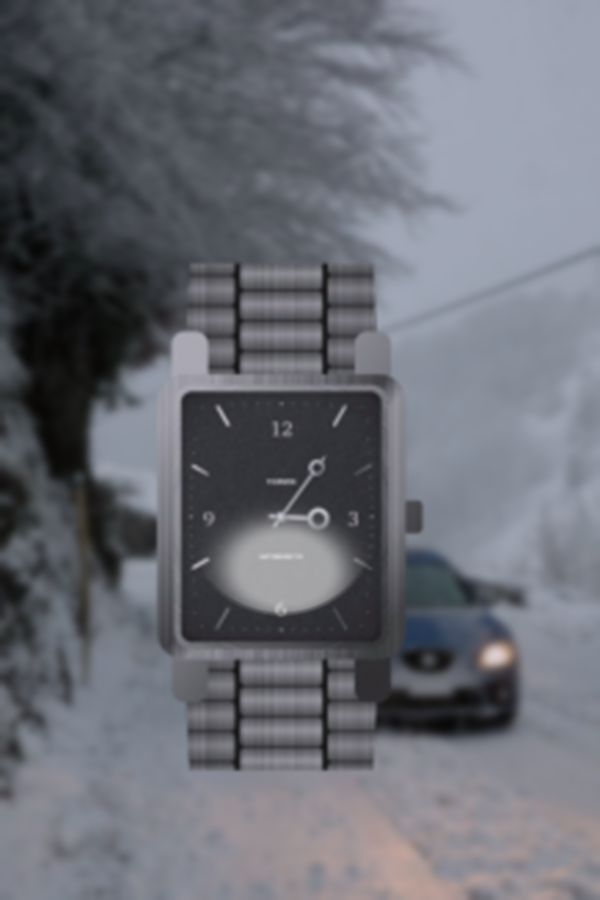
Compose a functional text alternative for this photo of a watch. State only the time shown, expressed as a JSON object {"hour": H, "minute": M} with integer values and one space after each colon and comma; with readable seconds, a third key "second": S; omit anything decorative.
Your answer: {"hour": 3, "minute": 6}
